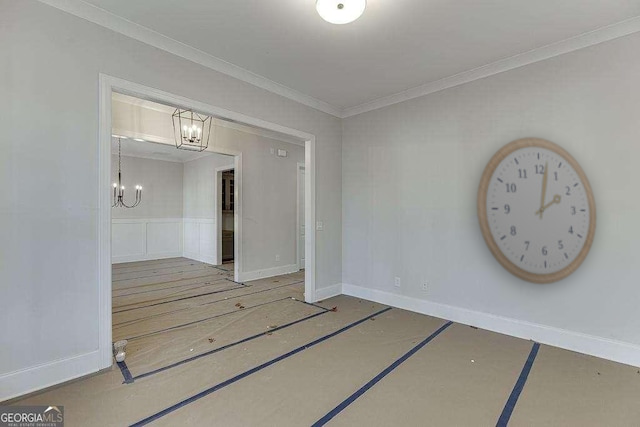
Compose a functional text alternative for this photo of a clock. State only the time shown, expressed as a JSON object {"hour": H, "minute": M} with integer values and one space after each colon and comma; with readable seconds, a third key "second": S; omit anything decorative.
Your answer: {"hour": 2, "minute": 2}
